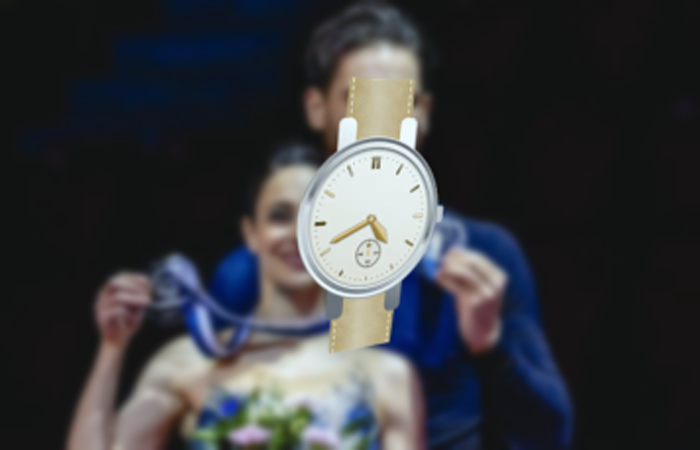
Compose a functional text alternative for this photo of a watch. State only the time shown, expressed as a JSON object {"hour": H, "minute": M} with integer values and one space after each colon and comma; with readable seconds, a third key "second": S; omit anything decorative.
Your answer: {"hour": 4, "minute": 41}
